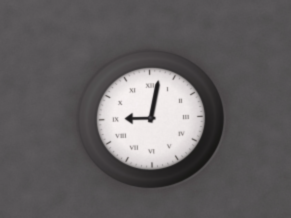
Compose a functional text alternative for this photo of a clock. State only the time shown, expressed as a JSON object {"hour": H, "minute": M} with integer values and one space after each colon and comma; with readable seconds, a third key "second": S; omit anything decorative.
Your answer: {"hour": 9, "minute": 2}
